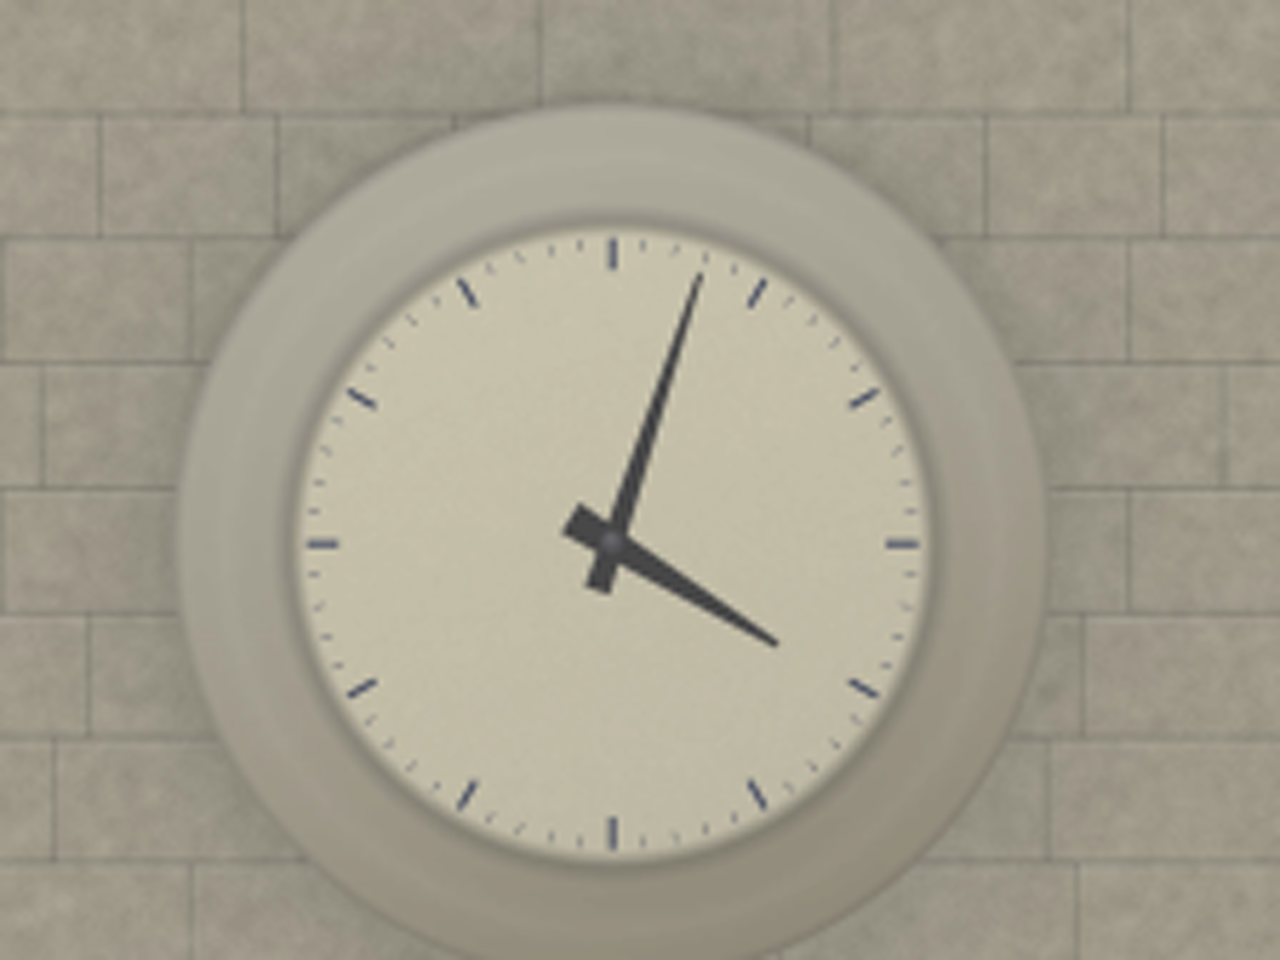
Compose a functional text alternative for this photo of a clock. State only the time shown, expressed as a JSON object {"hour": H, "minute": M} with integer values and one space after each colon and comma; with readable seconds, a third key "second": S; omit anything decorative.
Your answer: {"hour": 4, "minute": 3}
